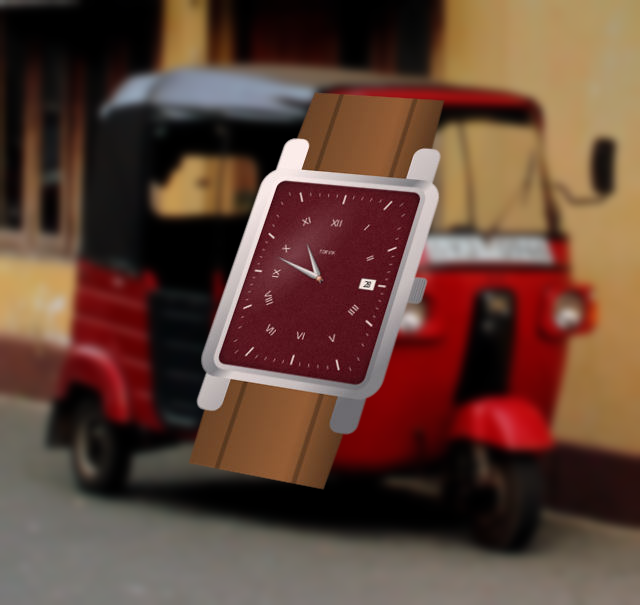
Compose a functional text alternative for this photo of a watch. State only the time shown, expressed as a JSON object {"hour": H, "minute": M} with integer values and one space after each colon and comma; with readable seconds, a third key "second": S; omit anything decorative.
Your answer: {"hour": 10, "minute": 48}
